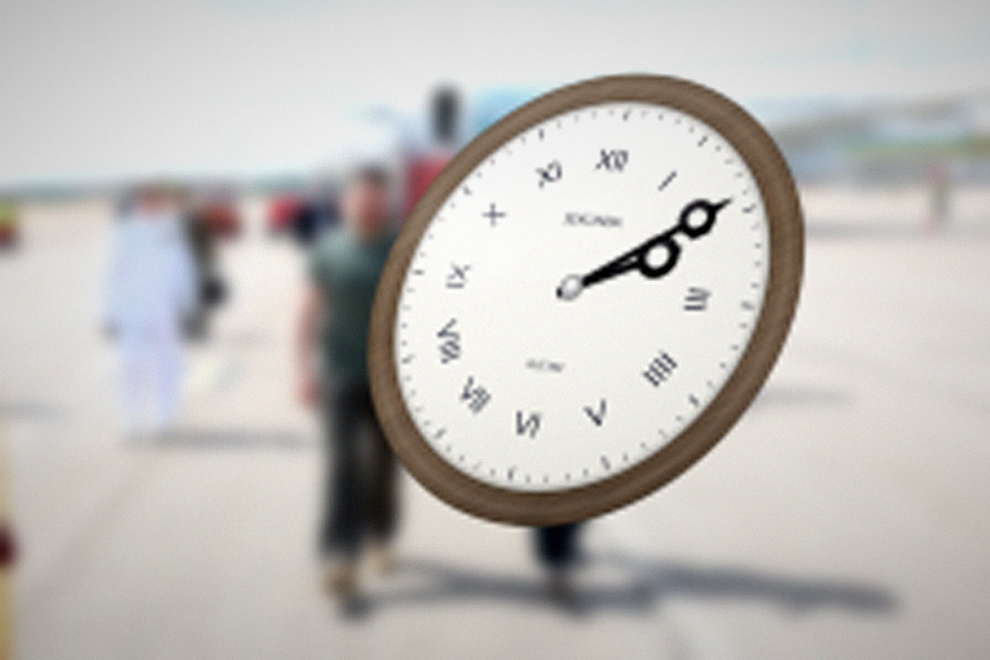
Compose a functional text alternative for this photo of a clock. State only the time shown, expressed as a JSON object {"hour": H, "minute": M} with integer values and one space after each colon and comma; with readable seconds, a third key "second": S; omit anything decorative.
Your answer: {"hour": 2, "minute": 9}
